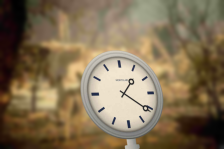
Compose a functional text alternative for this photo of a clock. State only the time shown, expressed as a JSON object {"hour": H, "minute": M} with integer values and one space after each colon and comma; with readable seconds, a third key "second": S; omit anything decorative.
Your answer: {"hour": 1, "minute": 21}
